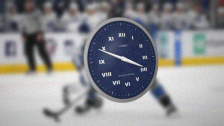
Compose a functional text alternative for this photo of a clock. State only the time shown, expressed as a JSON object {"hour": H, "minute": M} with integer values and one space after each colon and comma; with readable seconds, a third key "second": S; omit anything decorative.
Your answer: {"hour": 3, "minute": 49}
